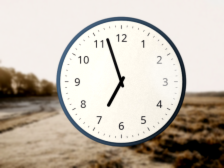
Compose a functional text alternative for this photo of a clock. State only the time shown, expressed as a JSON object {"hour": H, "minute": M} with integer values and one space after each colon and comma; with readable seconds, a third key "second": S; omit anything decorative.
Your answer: {"hour": 6, "minute": 57}
